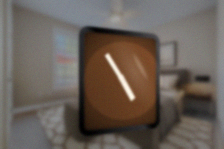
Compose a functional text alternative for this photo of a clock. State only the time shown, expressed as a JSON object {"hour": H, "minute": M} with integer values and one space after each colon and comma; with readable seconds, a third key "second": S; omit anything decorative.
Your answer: {"hour": 4, "minute": 54}
